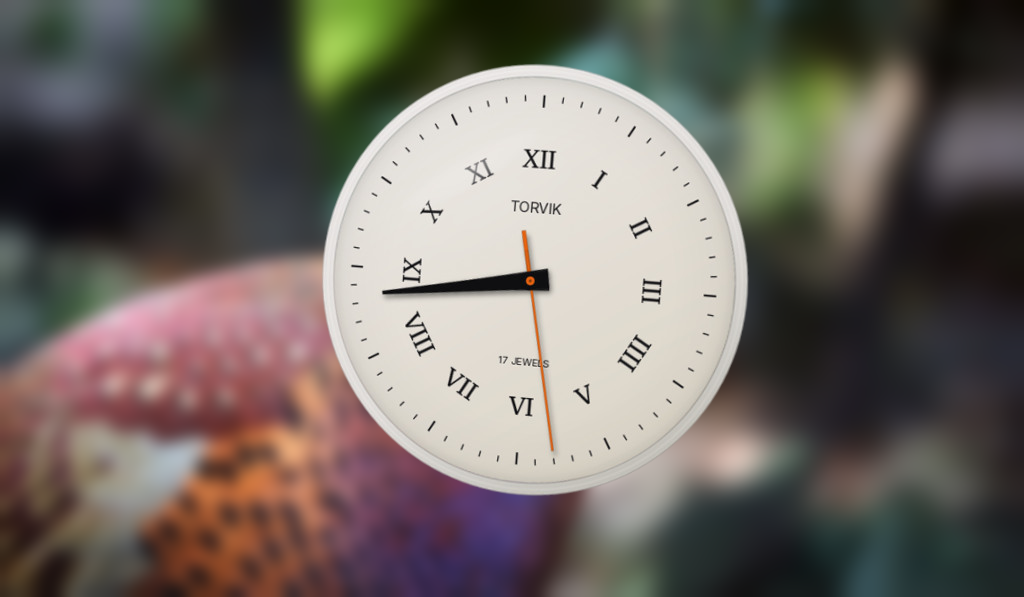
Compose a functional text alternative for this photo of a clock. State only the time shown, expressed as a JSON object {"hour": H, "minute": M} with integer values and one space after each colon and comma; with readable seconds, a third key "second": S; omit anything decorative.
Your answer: {"hour": 8, "minute": 43, "second": 28}
